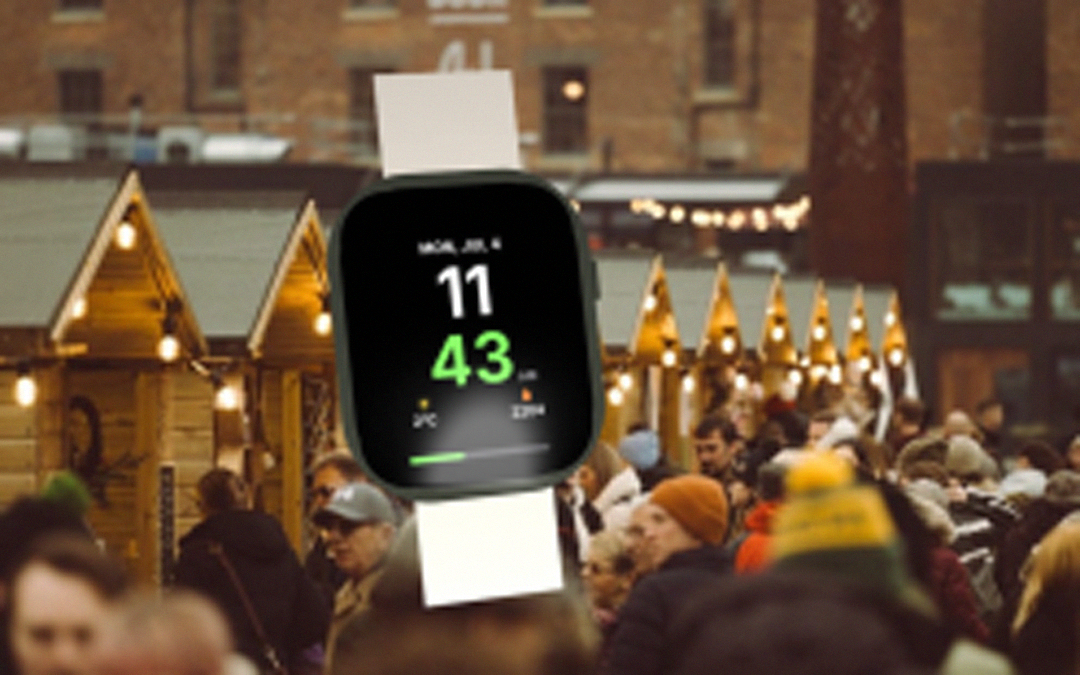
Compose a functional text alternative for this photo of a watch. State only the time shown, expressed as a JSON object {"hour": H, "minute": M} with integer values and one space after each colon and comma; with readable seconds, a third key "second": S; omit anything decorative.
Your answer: {"hour": 11, "minute": 43}
